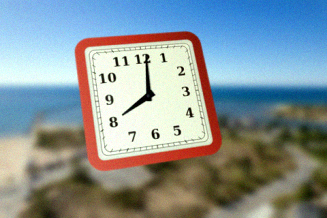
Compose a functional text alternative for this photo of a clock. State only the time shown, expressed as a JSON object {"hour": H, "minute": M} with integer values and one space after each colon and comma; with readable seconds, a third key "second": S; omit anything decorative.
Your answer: {"hour": 8, "minute": 1}
